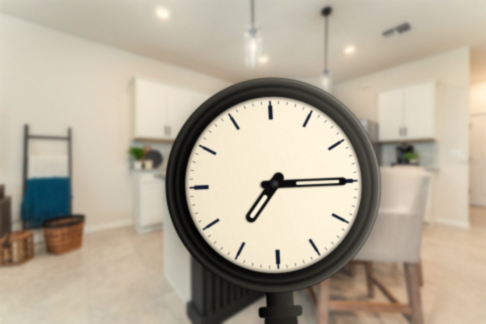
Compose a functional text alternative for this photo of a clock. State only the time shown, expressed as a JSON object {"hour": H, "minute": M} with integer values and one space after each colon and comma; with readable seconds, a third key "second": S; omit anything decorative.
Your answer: {"hour": 7, "minute": 15}
